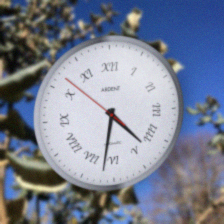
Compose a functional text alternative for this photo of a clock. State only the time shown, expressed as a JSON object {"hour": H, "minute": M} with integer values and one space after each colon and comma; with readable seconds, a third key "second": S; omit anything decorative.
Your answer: {"hour": 4, "minute": 31, "second": 52}
